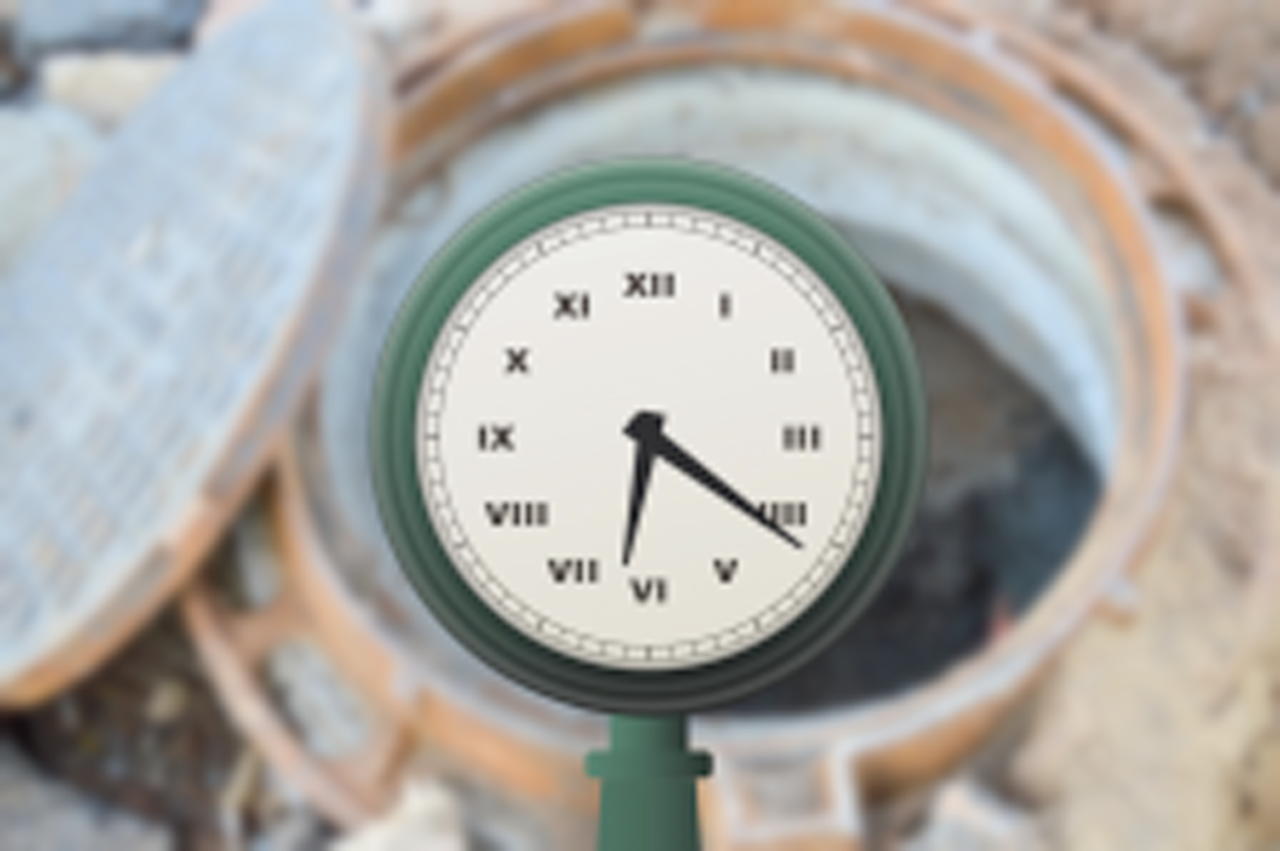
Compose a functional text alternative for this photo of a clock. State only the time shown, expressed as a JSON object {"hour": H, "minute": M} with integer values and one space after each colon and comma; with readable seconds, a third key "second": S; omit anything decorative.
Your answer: {"hour": 6, "minute": 21}
